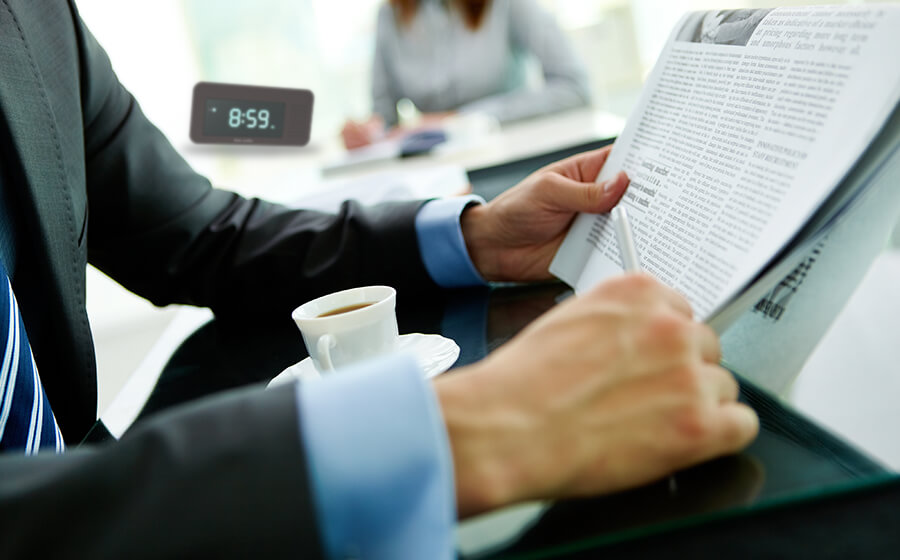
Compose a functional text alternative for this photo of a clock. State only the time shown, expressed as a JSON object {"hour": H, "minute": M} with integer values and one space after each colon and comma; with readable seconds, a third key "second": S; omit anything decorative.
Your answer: {"hour": 8, "minute": 59}
